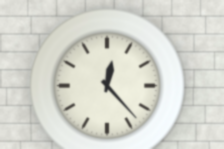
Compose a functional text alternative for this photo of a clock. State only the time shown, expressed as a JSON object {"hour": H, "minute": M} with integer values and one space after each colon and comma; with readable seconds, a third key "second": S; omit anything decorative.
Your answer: {"hour": 12, "minute": 23}
